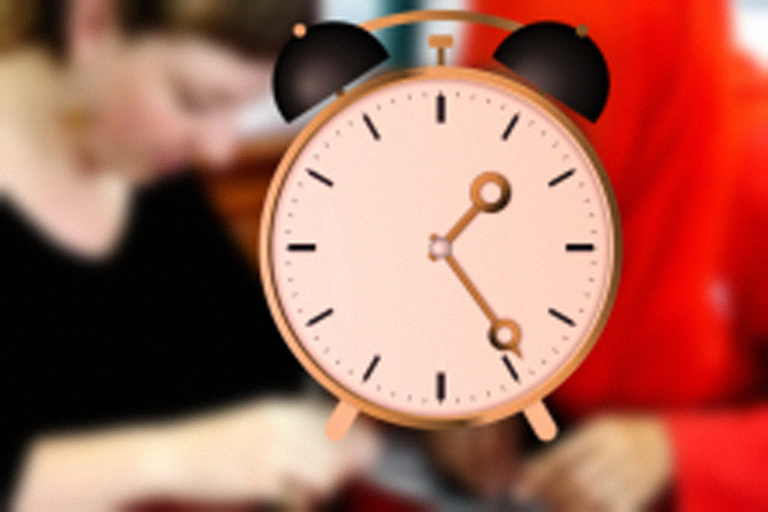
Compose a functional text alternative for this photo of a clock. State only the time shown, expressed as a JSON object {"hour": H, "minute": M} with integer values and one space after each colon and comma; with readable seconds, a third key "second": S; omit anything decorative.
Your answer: {"hour": 1, "minute": 24}
